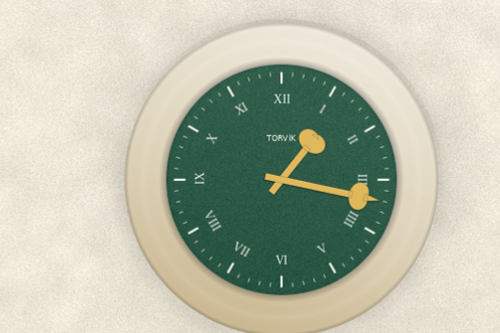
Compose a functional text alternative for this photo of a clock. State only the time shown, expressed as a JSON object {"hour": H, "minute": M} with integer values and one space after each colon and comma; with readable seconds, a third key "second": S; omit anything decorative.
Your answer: {"hour": 1, "minute": 17}
